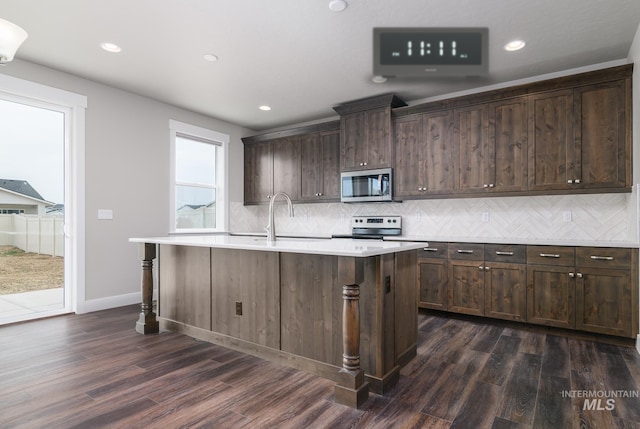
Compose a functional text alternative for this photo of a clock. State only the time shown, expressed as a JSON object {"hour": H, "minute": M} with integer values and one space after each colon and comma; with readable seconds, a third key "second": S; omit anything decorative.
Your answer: {"hour": 11, "minute": 11}
